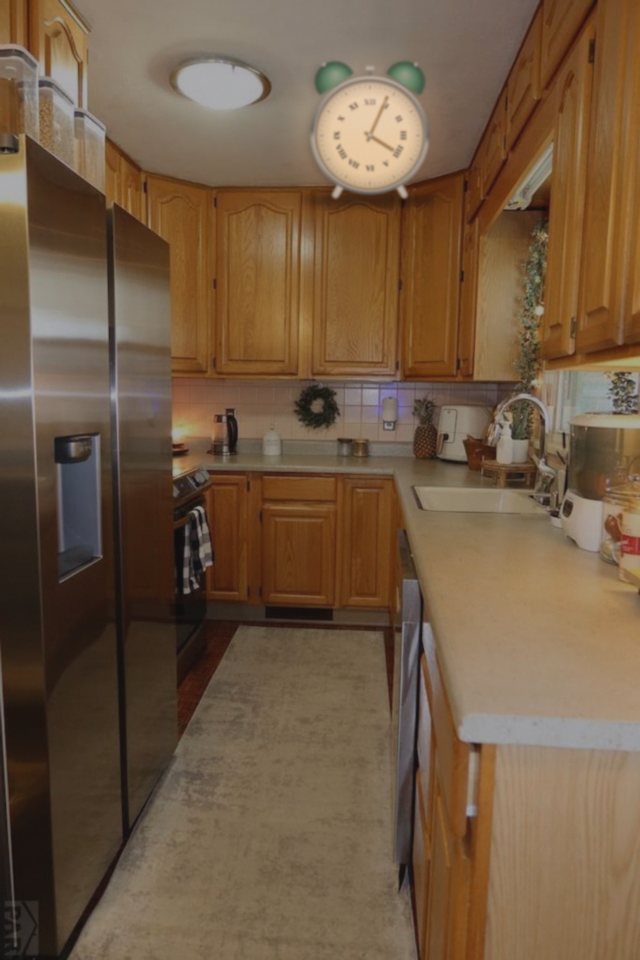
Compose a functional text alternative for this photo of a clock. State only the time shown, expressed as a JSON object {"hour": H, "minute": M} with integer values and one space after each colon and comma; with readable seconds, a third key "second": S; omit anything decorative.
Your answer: {"hour": 4, "minute": 4}
